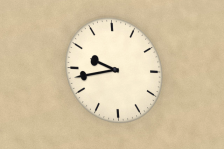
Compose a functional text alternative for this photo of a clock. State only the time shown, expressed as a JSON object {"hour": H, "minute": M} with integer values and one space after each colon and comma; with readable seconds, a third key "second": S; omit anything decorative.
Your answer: {"hour": 9, "minute": 43}
